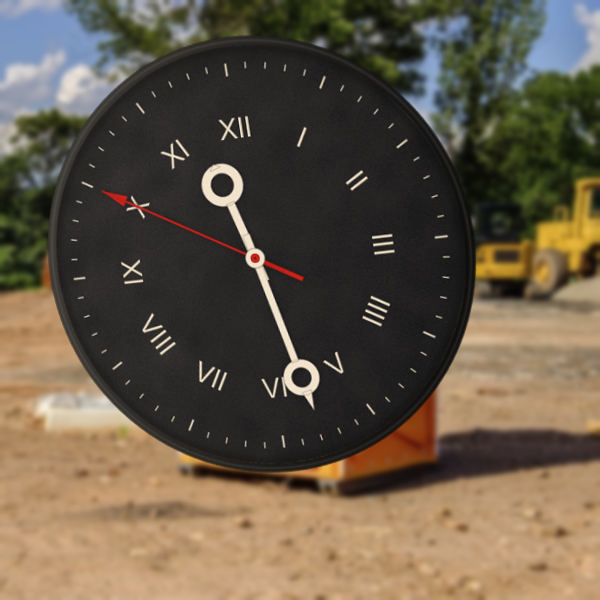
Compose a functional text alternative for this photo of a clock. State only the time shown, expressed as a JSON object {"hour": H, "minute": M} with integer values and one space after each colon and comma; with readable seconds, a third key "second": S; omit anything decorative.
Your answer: {"hour": 11, "minute": 27, "second": 50}
